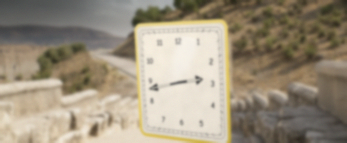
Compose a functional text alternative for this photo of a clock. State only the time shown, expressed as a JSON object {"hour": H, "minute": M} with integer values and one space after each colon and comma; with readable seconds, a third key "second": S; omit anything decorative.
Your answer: {"hour": 2, "minute": 43}
